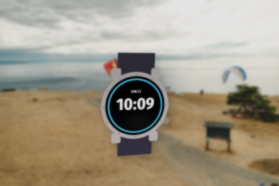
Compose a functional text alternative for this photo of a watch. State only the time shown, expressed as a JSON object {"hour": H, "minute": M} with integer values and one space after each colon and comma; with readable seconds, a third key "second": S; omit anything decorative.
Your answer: {"hour": 10, "minute": 9}
